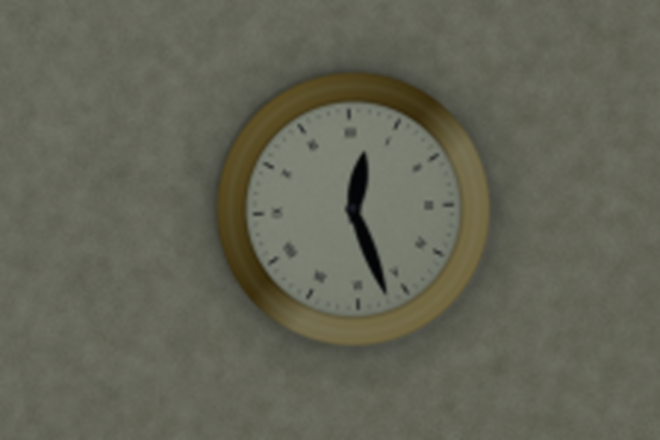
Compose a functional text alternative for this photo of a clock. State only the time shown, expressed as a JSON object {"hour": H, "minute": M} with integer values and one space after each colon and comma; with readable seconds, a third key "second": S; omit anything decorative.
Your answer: {"hour": 12, "minute": 27}
